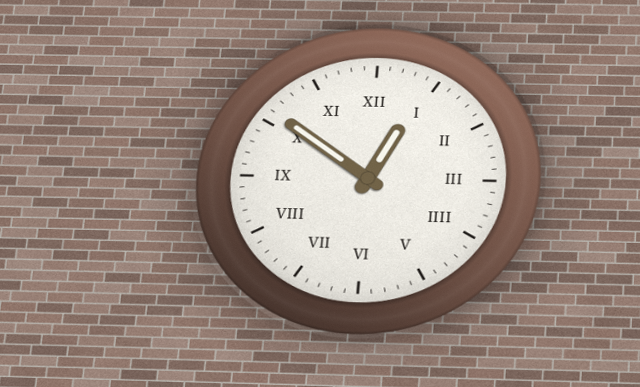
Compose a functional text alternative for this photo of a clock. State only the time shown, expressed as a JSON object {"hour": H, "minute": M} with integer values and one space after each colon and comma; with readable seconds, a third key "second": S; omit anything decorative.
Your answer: {"hour": 12, "minute": 51}
